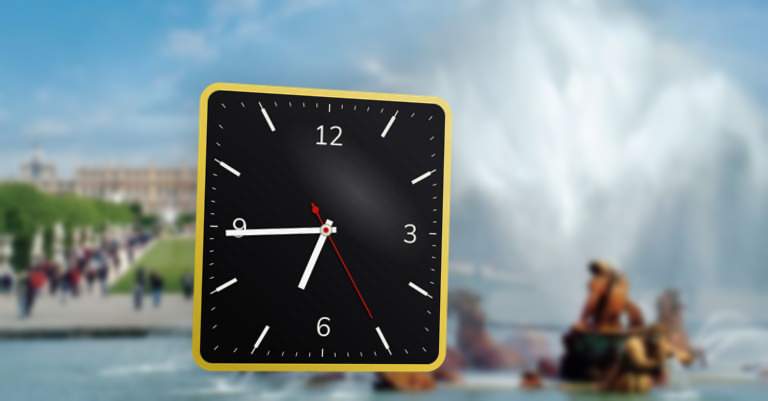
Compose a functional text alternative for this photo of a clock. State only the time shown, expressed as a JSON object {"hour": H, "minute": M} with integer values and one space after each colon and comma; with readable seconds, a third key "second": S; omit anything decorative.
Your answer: {"hour": 6, "minute": 44, "second": 25}
